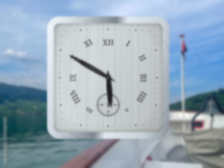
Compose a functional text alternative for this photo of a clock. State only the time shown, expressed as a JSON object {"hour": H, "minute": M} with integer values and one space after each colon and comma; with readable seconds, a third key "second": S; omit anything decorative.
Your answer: {"hour": 5, "minute": 50}
